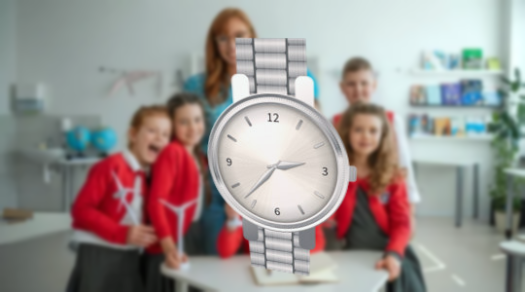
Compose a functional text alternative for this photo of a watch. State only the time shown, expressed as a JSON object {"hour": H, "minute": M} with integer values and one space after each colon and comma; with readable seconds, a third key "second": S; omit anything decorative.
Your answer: {"hour": 2, "minute": 37}
